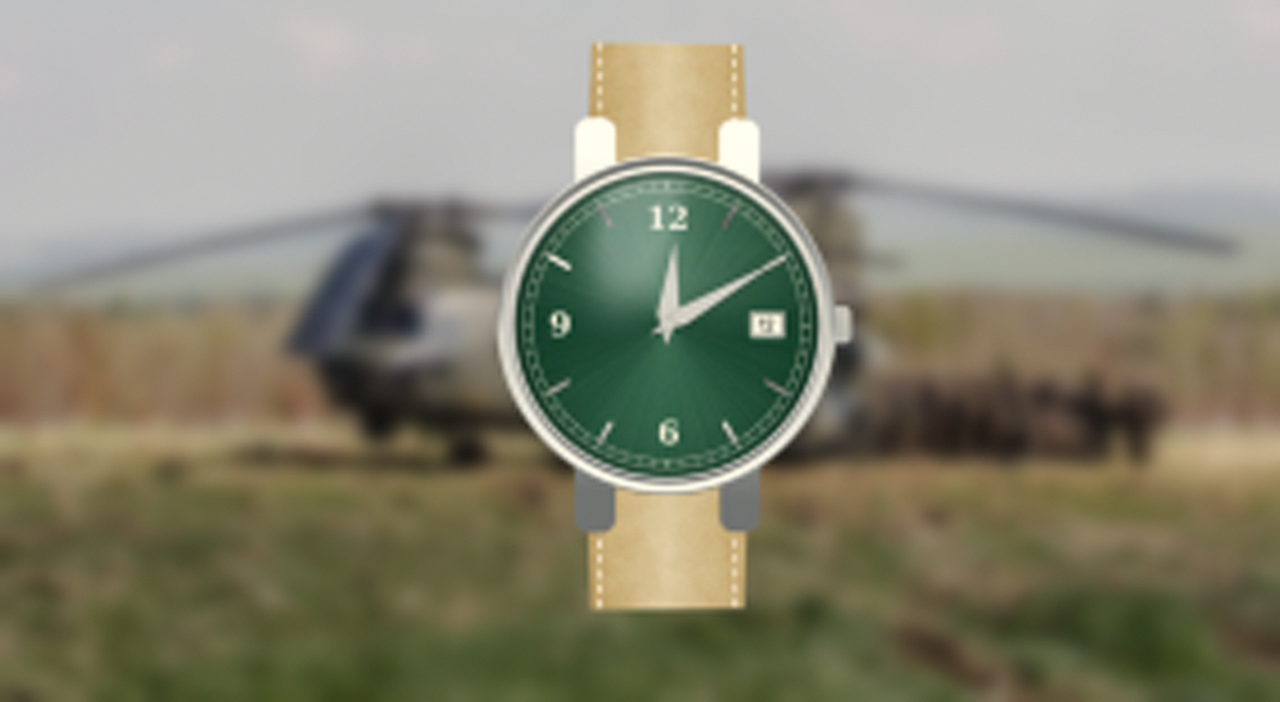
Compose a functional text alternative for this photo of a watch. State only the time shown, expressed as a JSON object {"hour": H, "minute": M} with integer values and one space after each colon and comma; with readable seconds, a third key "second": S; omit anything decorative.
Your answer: {"hour": 12, "minute": 10}
